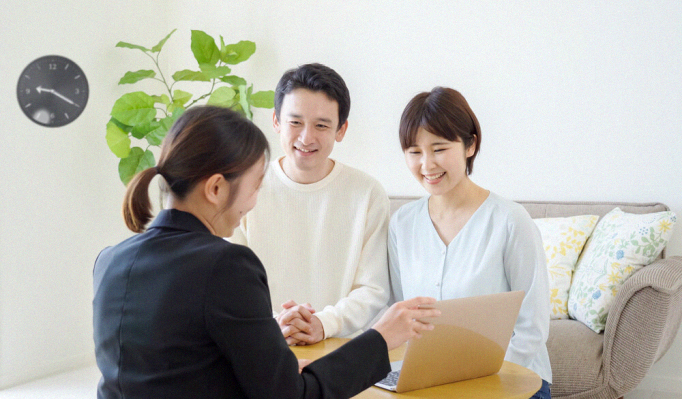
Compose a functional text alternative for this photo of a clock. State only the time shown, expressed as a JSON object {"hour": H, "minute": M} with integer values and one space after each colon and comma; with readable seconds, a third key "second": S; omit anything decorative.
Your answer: {"hour": 9, "minute": 20}
